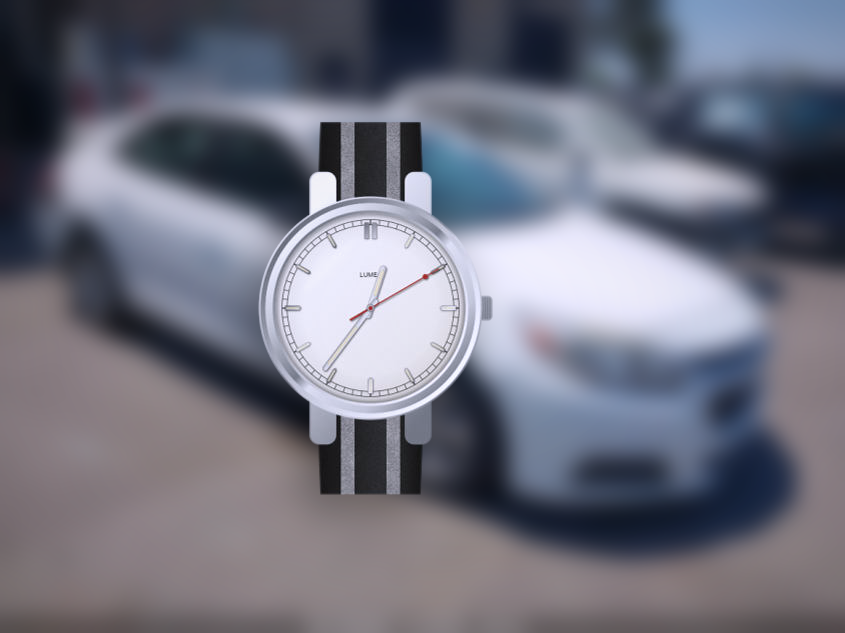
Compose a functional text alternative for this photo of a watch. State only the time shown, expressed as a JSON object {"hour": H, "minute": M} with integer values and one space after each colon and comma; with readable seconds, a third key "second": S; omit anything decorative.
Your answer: {"hour": 12, "minute": 36, "second": 10}
